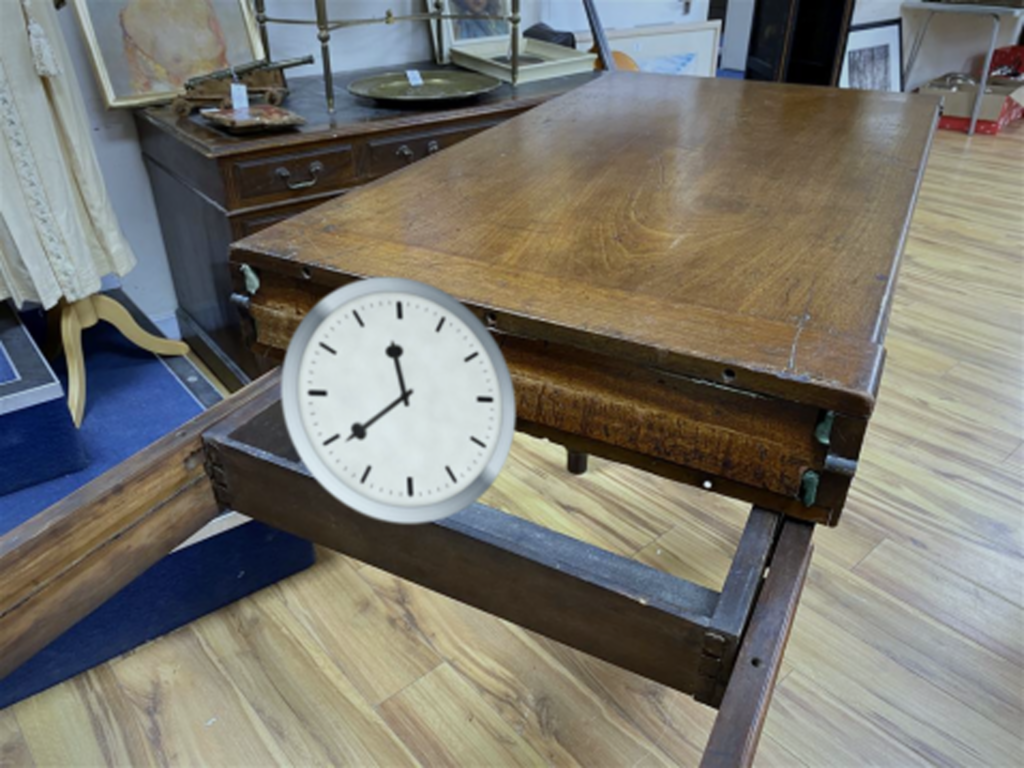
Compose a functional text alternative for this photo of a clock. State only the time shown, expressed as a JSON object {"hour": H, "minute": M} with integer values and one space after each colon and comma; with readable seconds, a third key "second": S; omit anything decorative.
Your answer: {"hour": 11, "minute": 39}
